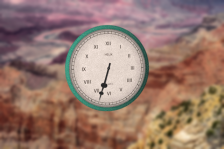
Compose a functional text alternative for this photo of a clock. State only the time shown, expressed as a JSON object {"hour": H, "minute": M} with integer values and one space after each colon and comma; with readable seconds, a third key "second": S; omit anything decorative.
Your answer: {"hour": 6, "minute": 33}
